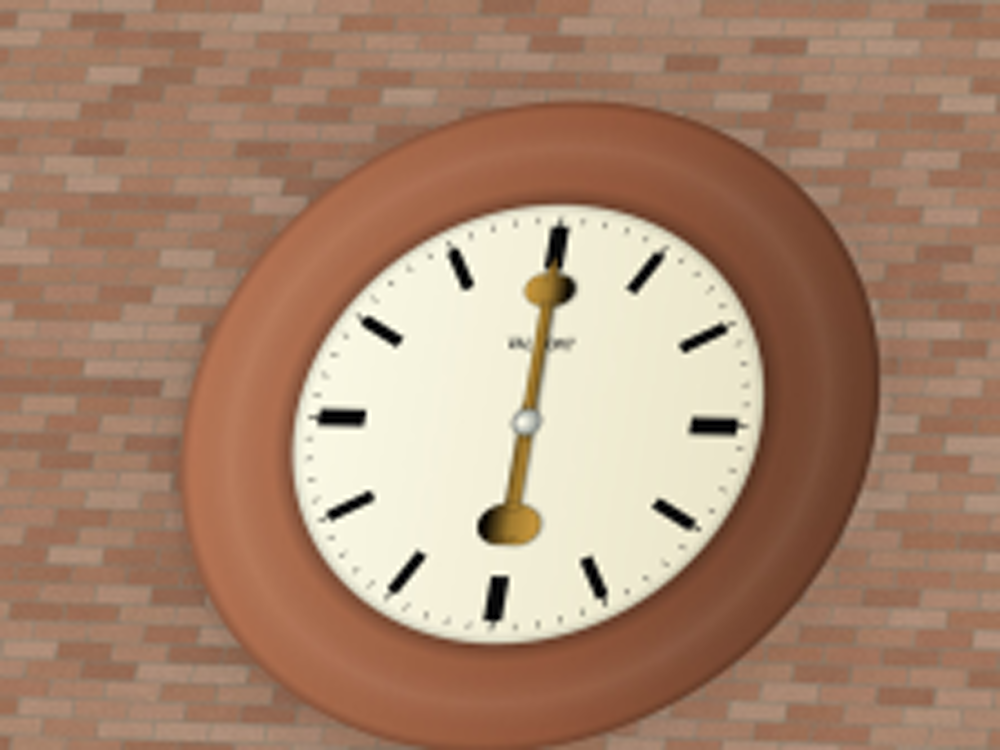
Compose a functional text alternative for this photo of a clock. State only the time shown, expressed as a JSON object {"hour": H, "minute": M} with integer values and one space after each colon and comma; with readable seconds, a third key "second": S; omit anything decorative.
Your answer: {"hour": 6, "minute": 0}
